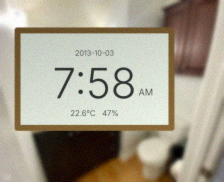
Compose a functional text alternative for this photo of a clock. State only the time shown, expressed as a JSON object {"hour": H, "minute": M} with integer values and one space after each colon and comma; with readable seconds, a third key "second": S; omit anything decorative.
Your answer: {"hour": 7, "minute": 58}
